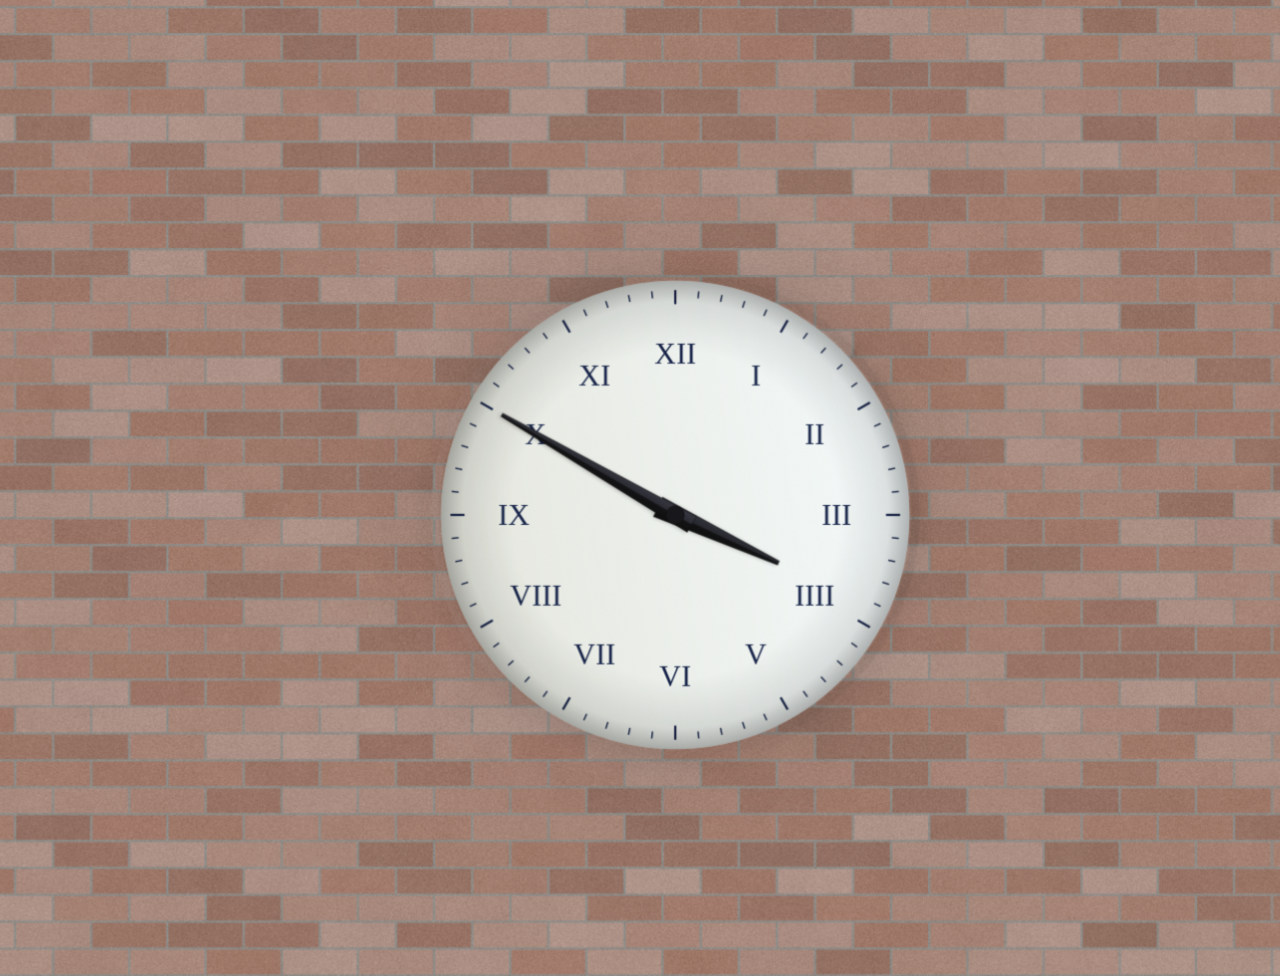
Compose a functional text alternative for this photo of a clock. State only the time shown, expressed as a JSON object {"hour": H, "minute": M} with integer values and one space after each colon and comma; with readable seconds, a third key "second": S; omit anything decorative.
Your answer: {"hour": 3, "minute": 50}
